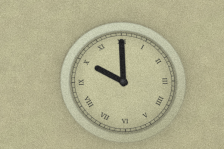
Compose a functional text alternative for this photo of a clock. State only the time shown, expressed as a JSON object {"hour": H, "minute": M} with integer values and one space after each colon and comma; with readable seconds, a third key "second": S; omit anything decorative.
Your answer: {"hour": 10, "minute": 0}
